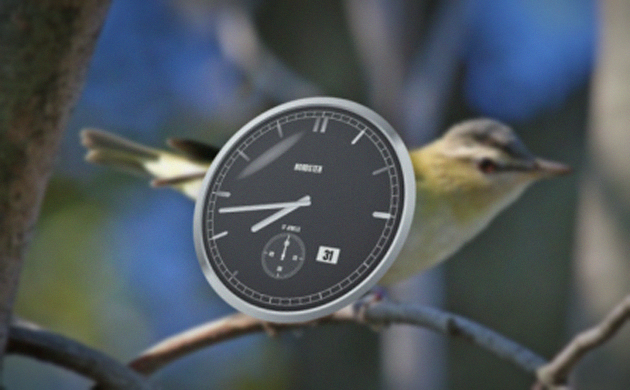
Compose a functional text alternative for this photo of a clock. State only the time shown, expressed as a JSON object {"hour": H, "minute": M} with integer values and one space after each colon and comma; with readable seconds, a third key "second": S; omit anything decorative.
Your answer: {"hour": 7, "minute": 43}
